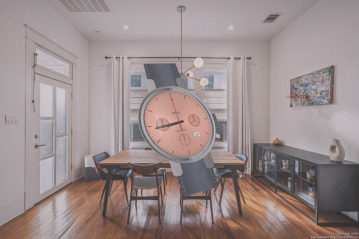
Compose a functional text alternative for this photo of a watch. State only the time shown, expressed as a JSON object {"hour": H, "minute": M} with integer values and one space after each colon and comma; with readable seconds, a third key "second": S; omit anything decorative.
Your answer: {"hour": 8, "minute": 44}
